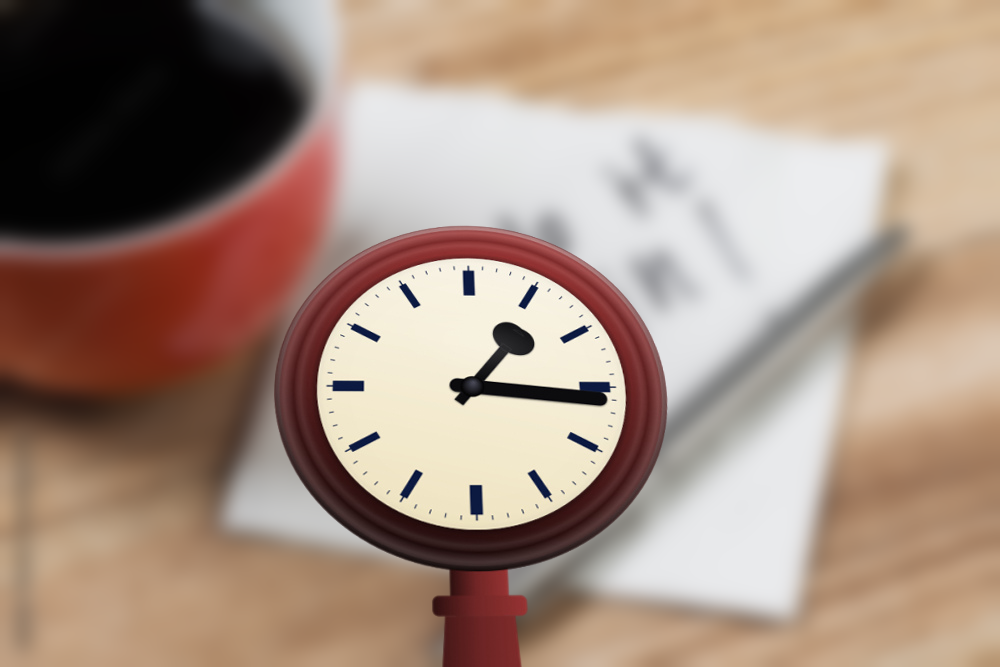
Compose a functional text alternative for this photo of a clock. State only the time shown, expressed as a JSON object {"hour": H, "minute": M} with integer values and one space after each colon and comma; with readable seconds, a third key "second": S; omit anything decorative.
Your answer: {"hour": 1, "minute": 16}
